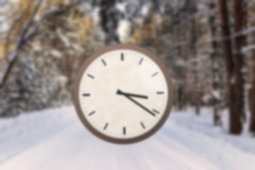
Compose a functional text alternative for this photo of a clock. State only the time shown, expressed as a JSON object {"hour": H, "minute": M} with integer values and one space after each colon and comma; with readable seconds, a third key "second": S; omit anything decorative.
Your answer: {"hour": 3, "minute": 21}
